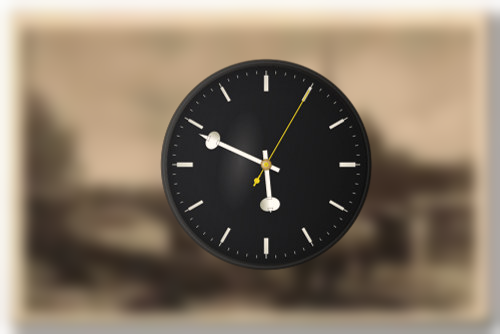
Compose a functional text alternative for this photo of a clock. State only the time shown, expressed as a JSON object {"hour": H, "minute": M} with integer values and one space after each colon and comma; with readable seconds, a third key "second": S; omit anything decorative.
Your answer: {"hour": 5, "minute": 49, "second": 5}
